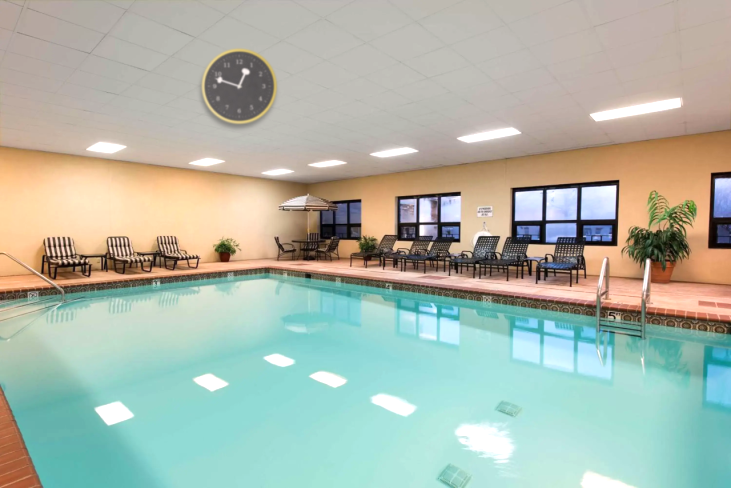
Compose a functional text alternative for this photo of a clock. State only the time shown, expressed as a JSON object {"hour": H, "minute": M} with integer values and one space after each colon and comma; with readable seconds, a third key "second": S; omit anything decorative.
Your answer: {"hour": 12, "minute": 48}
